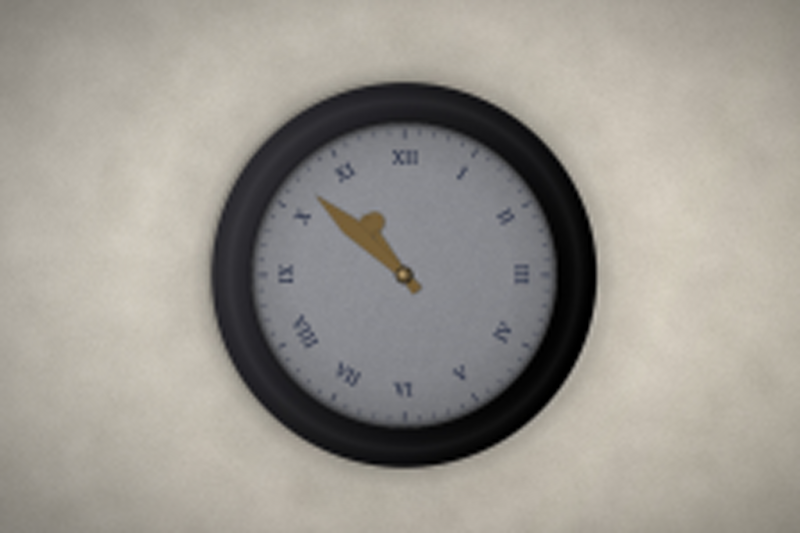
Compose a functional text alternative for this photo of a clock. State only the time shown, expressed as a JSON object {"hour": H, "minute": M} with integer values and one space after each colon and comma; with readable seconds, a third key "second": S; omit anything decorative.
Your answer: {"hour": 10, "minute": 52}
